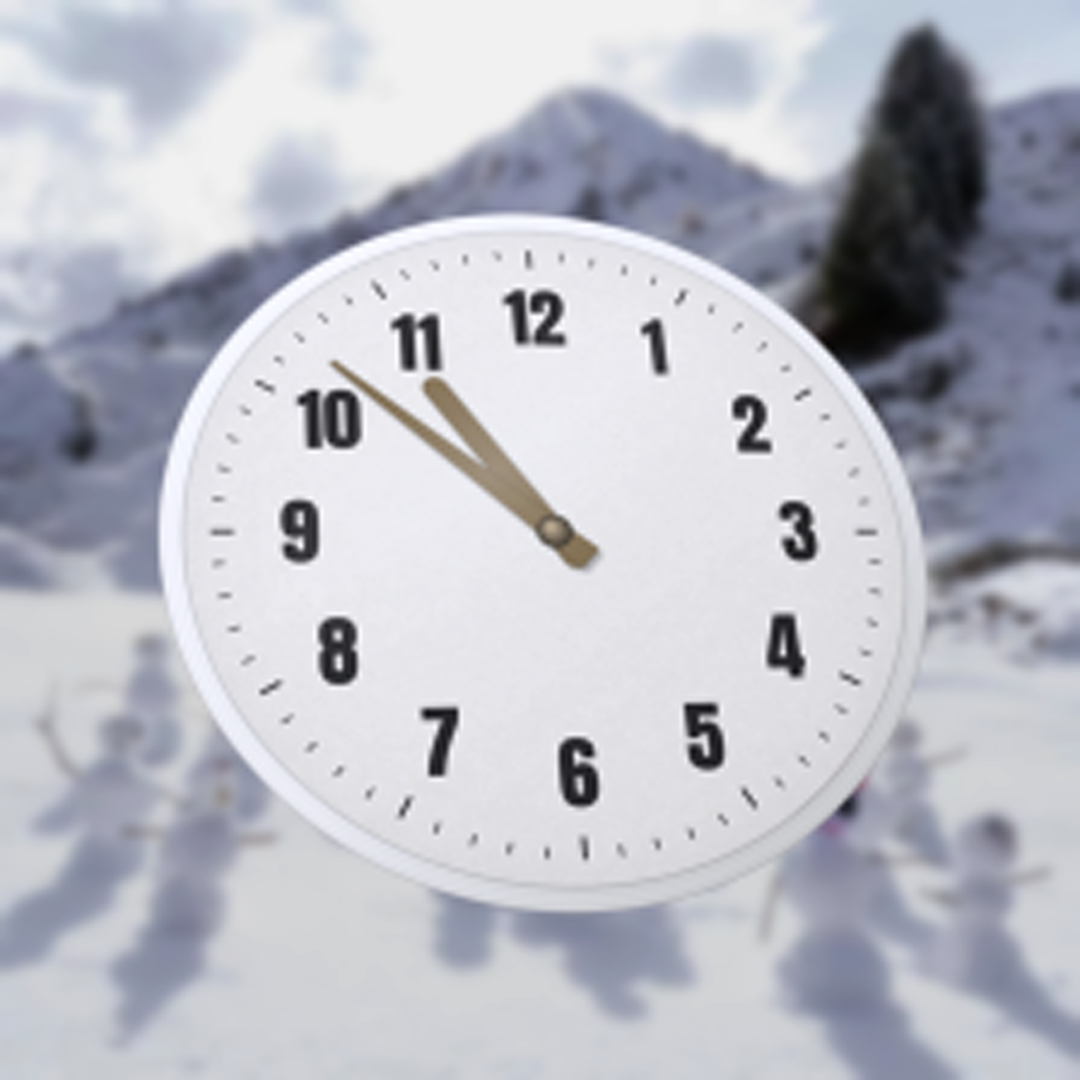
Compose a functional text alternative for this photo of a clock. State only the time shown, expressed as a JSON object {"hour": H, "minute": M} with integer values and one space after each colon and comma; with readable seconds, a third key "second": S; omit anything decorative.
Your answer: {"hour": 10, "minute": 52}
